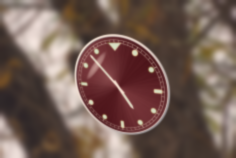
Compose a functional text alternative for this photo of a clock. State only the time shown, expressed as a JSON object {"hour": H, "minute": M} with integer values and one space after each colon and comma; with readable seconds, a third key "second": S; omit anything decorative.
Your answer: {"hour": 4, "minute": 53}
